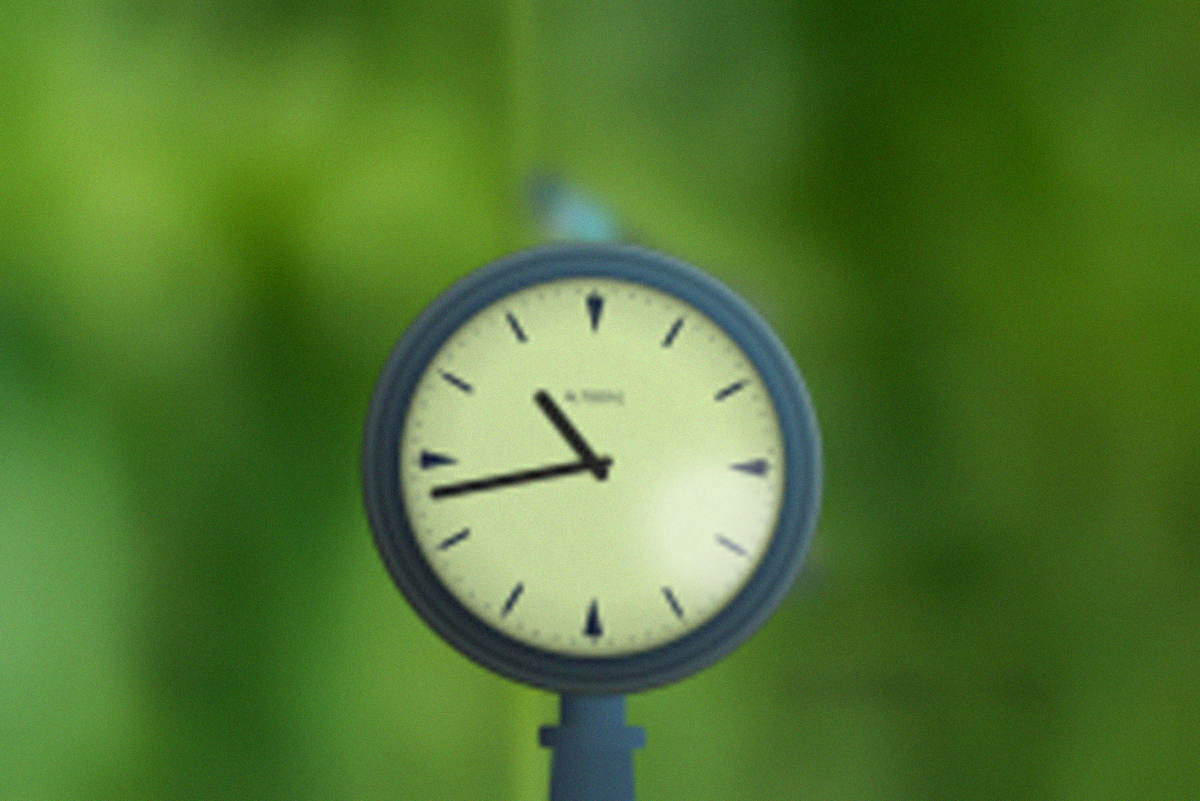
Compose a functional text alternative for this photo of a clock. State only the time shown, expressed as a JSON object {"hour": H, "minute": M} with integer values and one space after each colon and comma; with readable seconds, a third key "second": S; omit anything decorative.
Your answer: {"hour": 10, "minute": 43}
